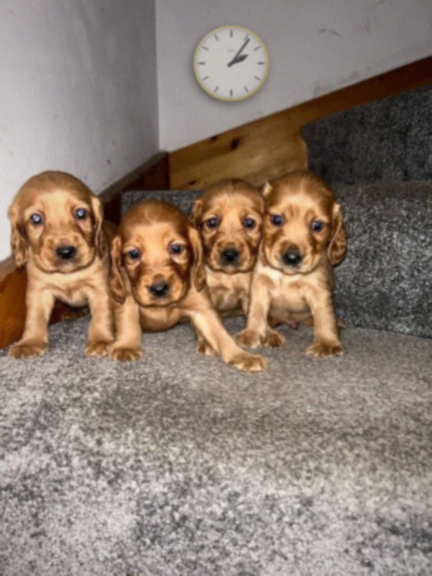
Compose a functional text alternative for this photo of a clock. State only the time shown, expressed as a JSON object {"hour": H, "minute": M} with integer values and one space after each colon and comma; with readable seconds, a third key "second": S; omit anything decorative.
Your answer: {"hour": 2, "minute": 6}
